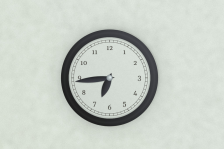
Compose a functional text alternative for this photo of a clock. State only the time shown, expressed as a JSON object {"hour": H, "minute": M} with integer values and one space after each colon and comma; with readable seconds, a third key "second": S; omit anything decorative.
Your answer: {"hour": 6, "minute": 44}
